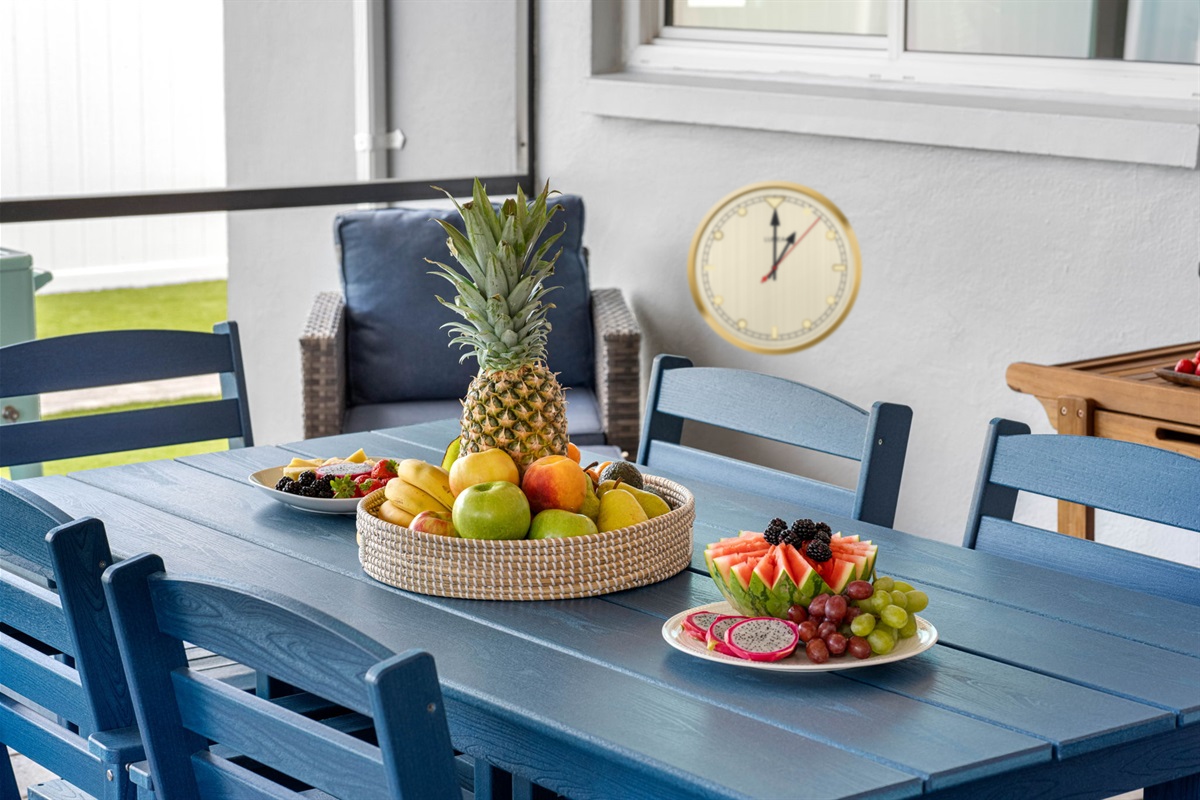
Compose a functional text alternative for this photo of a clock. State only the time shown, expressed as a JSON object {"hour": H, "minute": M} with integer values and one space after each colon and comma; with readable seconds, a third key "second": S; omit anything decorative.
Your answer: {"hour": 1, "minute": 0, "second": 7}
